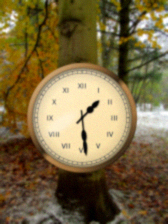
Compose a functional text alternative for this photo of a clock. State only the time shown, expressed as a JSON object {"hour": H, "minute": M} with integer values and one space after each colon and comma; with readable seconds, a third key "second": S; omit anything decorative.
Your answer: {"hour": 1, "minute": 29}
